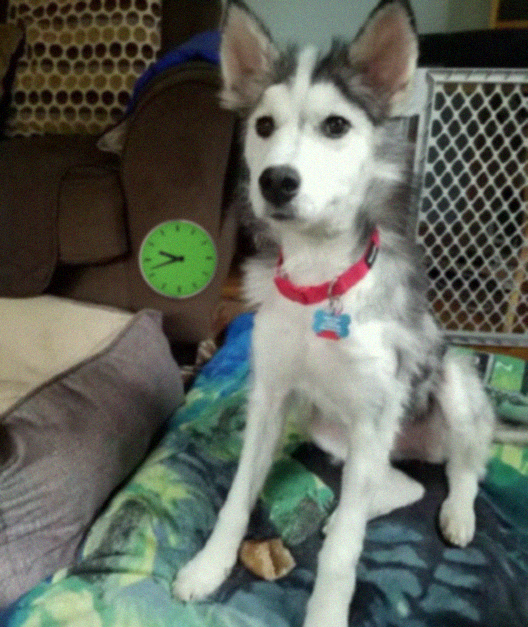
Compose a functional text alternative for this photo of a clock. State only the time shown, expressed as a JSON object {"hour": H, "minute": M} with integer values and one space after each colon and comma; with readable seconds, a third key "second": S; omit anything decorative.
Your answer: {"hour": 9, "minute": 42}
